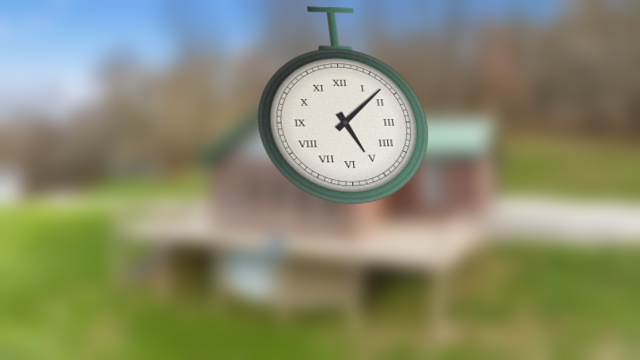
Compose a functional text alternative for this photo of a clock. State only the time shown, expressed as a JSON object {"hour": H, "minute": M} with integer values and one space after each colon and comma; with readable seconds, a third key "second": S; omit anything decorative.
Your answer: {"hour": 5, "minute": 8}
